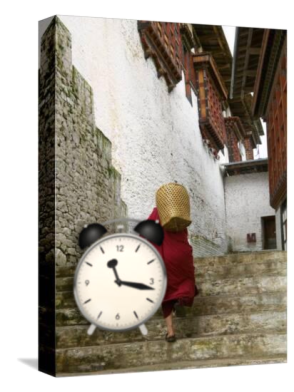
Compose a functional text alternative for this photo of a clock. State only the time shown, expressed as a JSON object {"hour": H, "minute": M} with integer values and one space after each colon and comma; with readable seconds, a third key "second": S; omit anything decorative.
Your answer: {"hour": 11, "minute": 17}
